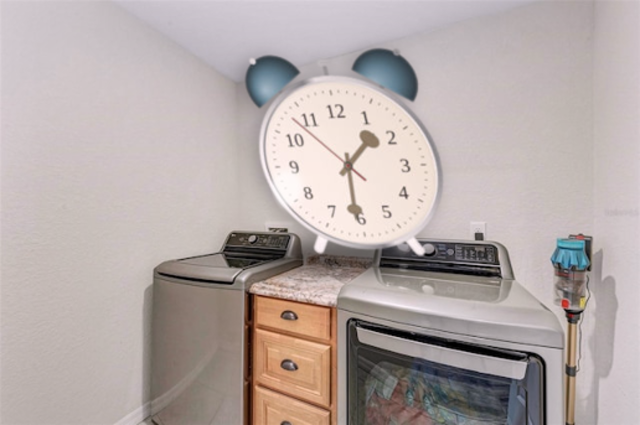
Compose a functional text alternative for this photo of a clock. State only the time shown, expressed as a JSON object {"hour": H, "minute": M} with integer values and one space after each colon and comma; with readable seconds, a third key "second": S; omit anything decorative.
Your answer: {"hour": 1, "minute": 30, "second": 53}
